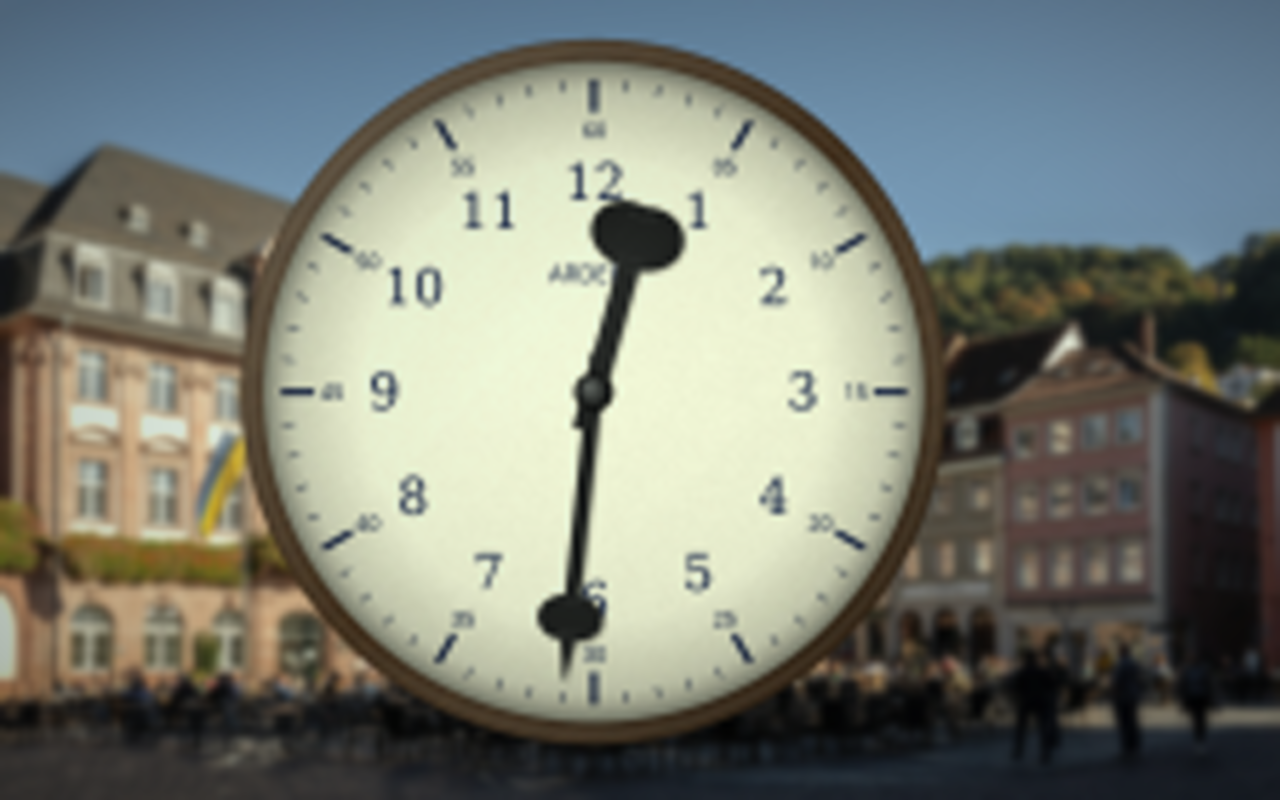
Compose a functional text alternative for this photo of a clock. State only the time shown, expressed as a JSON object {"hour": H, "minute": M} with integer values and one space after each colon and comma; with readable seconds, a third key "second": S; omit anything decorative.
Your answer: {"hour": 12, "minute": 31}
